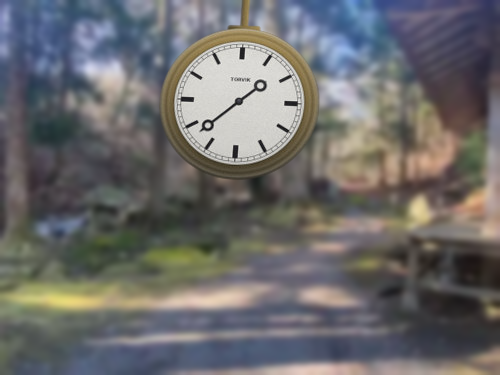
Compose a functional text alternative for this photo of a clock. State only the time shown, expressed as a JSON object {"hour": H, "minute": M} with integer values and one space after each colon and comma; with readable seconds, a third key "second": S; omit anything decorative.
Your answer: {"hour": 1, "minute": 38}
